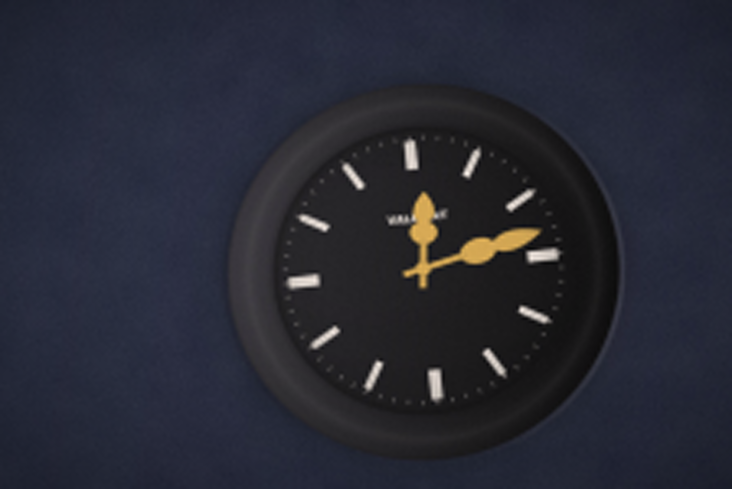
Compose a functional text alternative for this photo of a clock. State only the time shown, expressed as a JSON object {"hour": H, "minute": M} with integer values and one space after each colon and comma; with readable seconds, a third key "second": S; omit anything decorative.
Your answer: {"hour": 12, "minute": 13}
